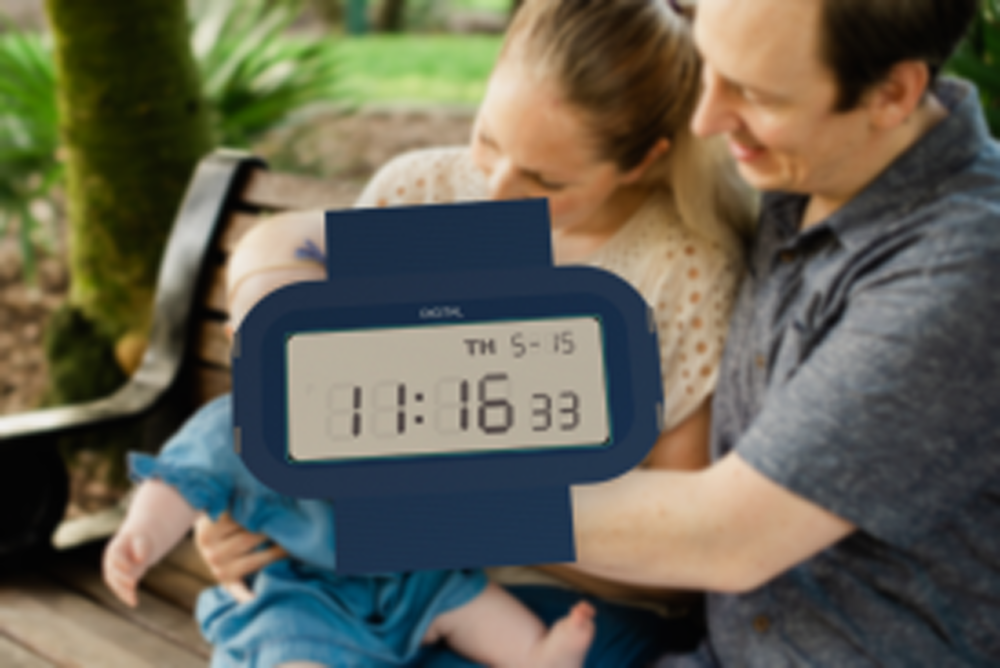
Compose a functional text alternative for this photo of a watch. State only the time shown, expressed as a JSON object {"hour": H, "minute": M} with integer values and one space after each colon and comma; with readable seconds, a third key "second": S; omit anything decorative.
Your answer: {"hour": 11, "minute": 16, "second": 33}
